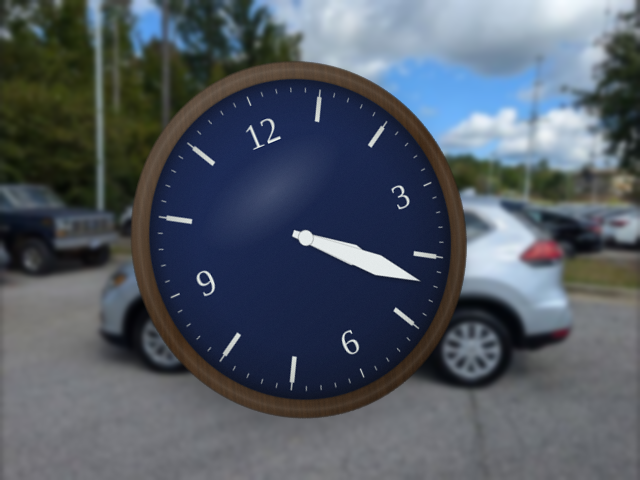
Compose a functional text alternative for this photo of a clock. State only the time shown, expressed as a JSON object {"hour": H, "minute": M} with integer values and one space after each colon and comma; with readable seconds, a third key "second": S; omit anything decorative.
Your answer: {"hour": 4, "minute": 22}
